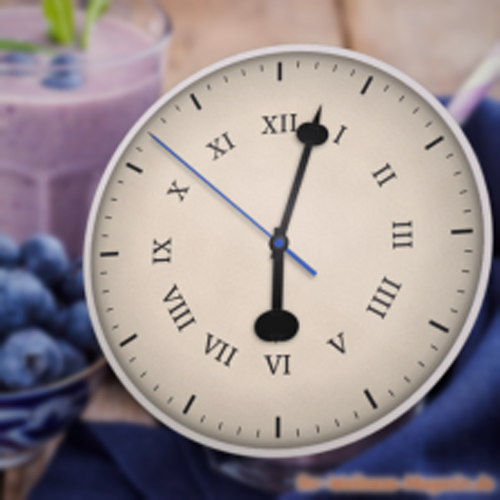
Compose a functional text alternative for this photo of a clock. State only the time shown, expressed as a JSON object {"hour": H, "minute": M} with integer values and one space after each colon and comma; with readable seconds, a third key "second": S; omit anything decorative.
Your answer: {"hour": 6, "minute": 2, "second": 52}
